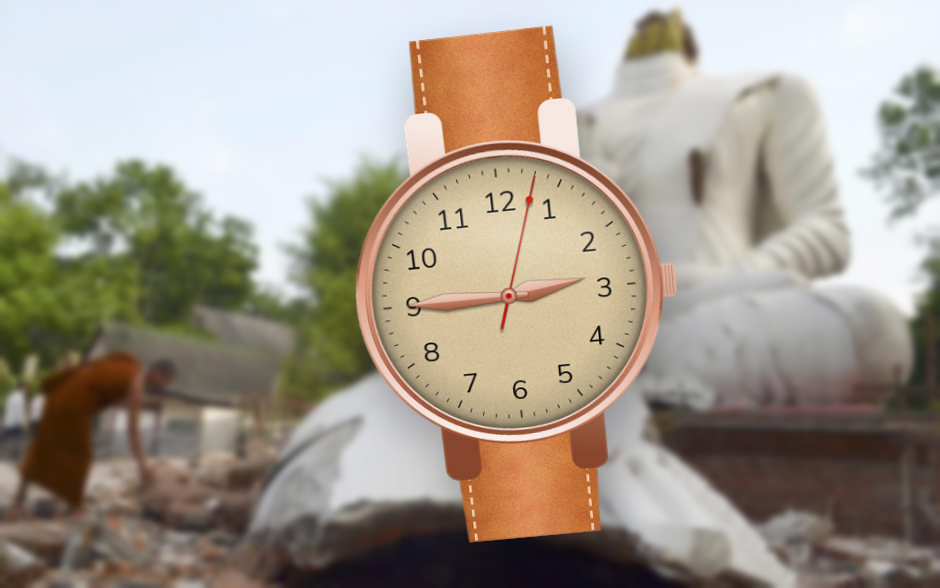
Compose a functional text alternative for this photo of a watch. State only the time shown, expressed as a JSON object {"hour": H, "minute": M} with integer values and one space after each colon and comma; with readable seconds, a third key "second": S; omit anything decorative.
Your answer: {"hour": 2, "minute": 45, "second": 3}
